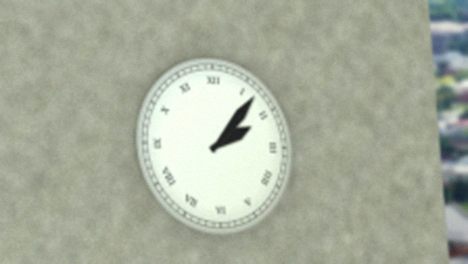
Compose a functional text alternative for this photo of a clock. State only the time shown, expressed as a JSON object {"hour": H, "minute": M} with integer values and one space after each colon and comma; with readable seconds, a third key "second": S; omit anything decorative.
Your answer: {"hour": 2, "minute": 7}
